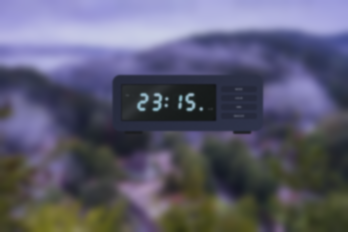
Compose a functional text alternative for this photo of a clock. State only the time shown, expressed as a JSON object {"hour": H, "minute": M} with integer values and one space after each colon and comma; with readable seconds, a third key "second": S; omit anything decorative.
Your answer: {"hour": 23, "minute": 15}
